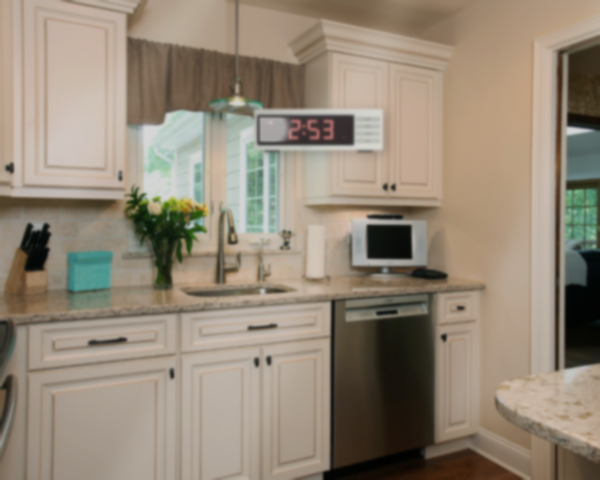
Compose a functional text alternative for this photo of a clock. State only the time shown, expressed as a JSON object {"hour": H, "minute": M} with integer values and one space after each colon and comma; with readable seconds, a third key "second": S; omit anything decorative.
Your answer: {"hour": 2, "minute": 53}
